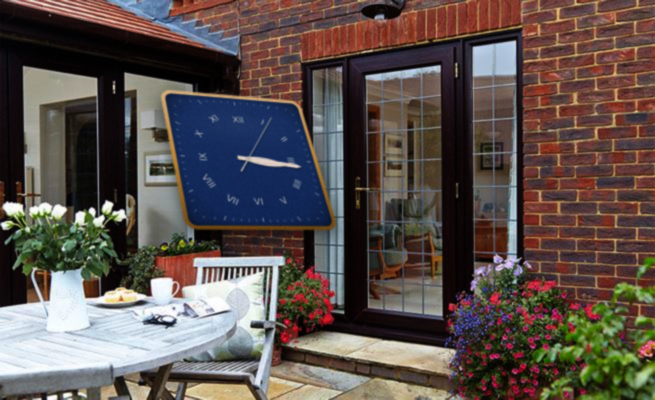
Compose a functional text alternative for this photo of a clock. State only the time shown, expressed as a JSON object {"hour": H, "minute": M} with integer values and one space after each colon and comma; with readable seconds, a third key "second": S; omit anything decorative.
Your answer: {"hour": 3, "minute": 16, "second": 6}
